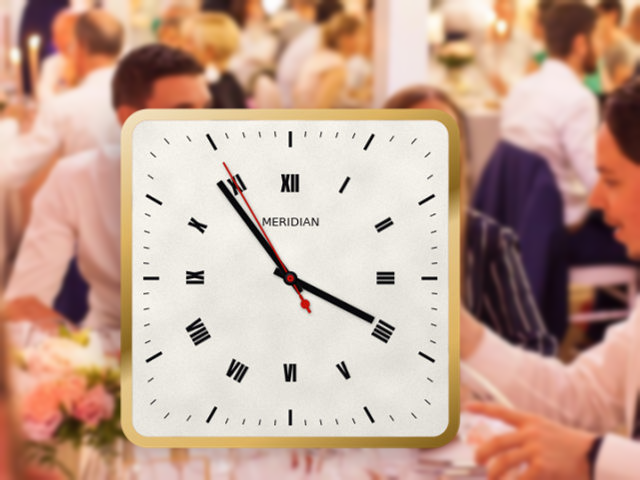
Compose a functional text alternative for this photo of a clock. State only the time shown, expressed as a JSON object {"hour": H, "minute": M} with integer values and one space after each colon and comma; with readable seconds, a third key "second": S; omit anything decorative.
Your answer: {"hour": 3, "minute": 53, "second": 55}
